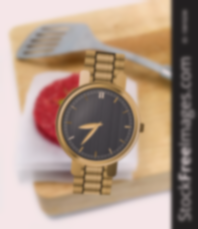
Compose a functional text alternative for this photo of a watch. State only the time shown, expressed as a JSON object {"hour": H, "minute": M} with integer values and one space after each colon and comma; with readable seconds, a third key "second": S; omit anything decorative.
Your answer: {"hour": 8, "minute": 36}
